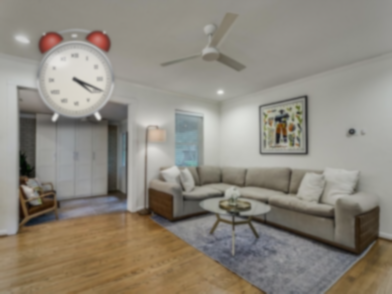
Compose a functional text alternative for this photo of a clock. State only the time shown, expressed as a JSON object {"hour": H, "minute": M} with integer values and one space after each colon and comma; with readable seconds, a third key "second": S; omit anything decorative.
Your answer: {"hour": 4, "minute": 19}
